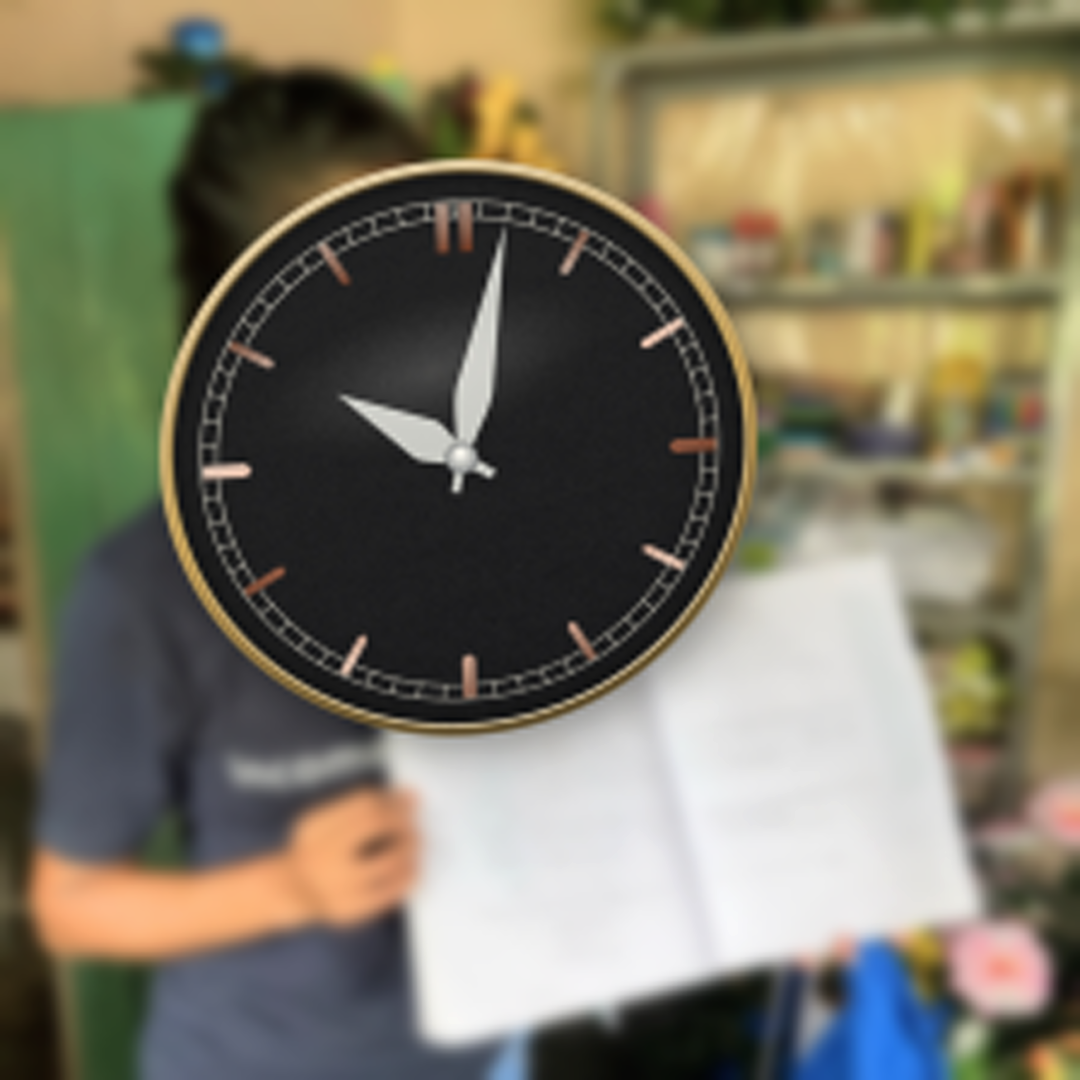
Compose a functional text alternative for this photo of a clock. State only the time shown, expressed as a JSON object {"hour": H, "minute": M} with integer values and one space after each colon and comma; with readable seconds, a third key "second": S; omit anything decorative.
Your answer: {"hour": 10, "minute": 2}
